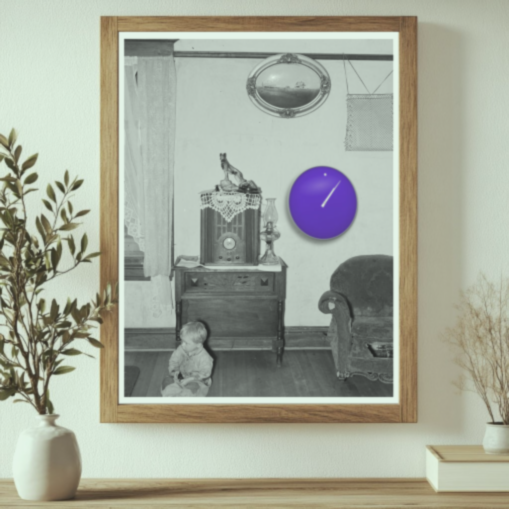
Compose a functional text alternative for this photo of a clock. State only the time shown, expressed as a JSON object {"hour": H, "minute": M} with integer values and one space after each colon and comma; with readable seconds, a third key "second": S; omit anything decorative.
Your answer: {"hour": 1, "minute": 6}
